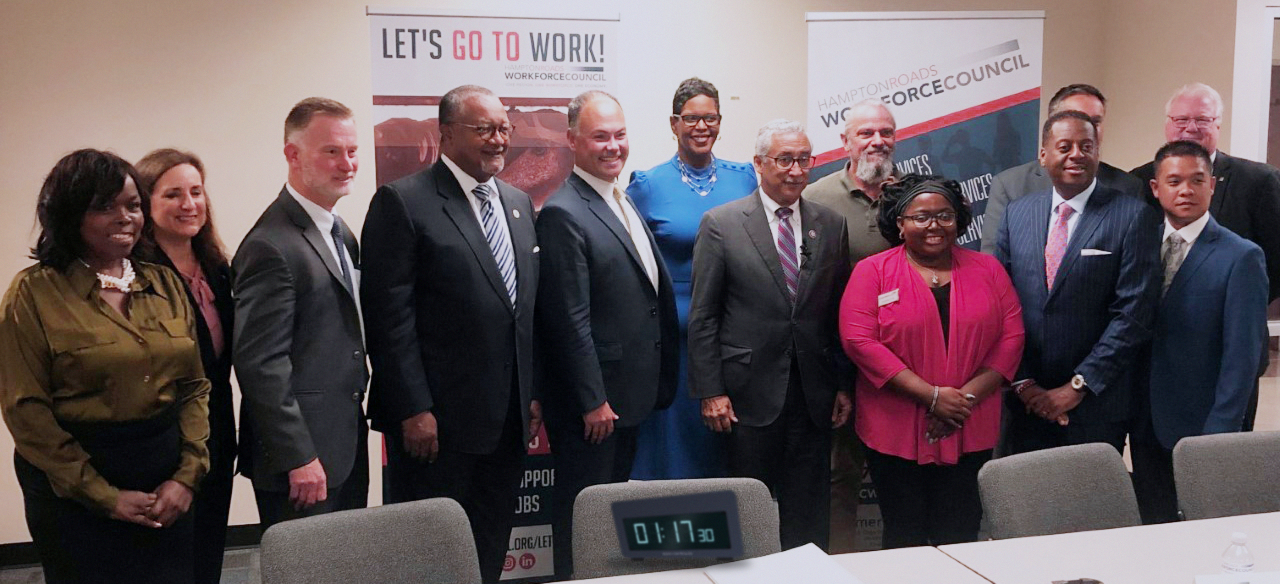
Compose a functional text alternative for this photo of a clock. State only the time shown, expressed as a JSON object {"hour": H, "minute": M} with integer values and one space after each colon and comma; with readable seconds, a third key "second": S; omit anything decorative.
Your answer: {"hour": 1, "minute": 17, "second": 30}
